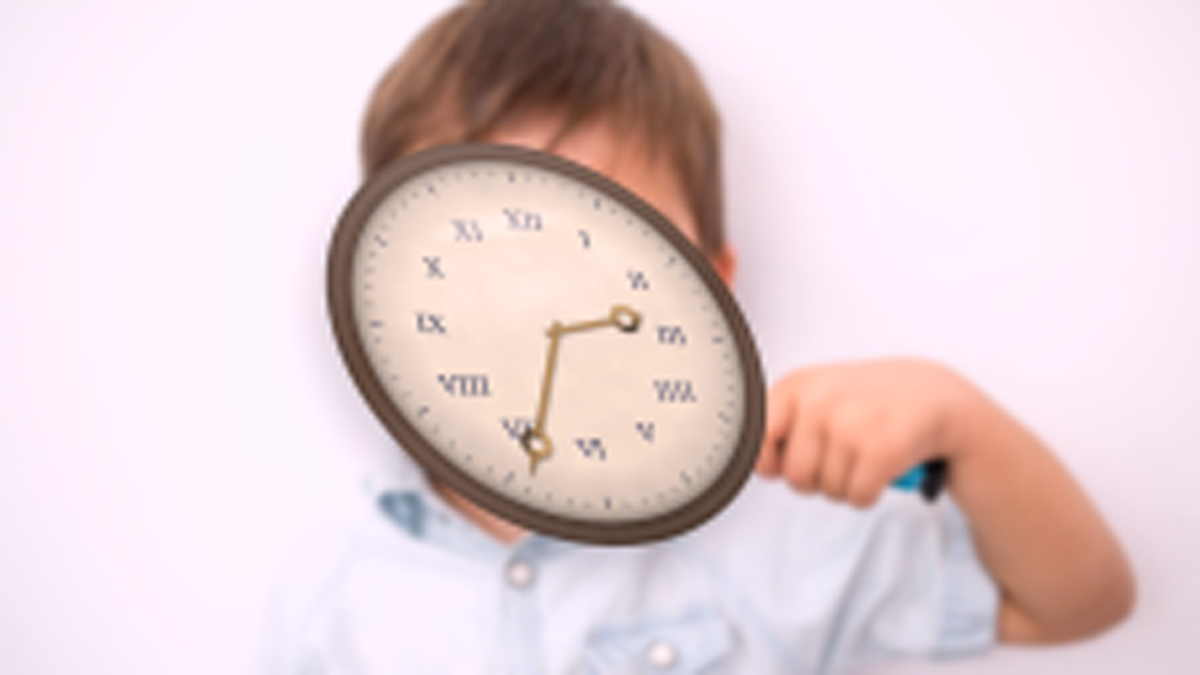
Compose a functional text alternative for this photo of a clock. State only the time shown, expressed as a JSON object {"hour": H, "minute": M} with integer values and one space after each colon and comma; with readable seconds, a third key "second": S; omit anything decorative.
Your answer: {"hour": 2, "minute": 34}
